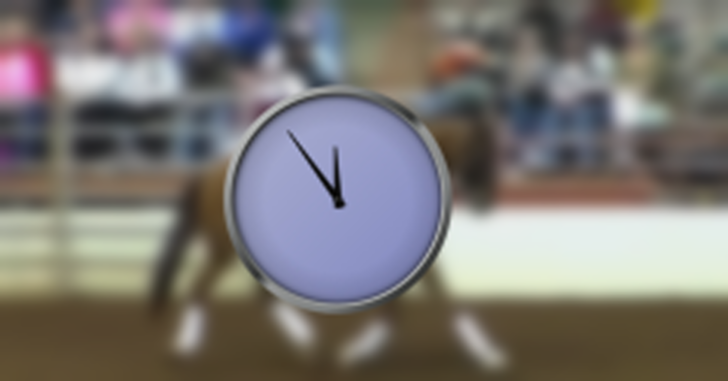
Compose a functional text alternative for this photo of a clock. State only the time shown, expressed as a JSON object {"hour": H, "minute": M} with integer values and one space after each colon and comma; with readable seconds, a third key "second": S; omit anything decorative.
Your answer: {"hour": 11, "minute": 54}
